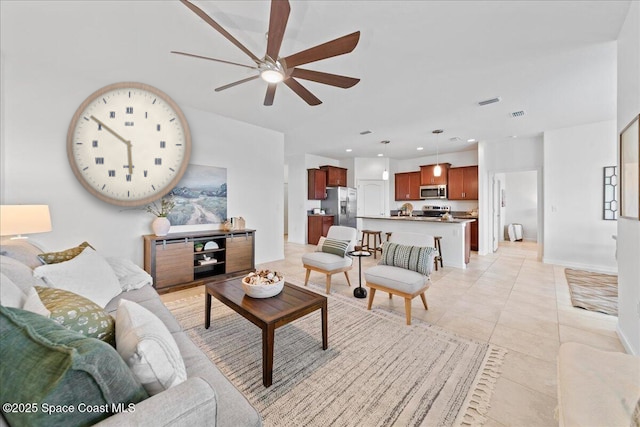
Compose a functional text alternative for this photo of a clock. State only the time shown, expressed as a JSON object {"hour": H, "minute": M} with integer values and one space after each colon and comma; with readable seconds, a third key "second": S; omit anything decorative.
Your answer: {"hour": 5, "minute": 51}
